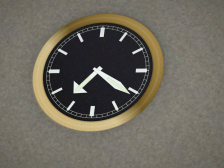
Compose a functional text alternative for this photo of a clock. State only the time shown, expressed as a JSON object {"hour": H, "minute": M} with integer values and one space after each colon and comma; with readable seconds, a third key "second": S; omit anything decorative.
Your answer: {"hour": 7, "minute": 21}
